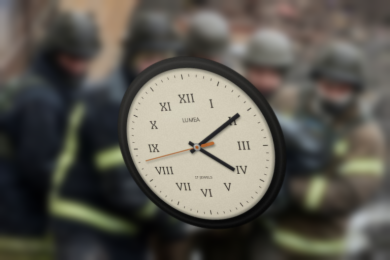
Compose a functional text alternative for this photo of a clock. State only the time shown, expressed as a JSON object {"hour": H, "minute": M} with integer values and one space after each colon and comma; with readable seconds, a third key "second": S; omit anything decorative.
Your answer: {"hour": 4, "minute": 9, "second": 43}
